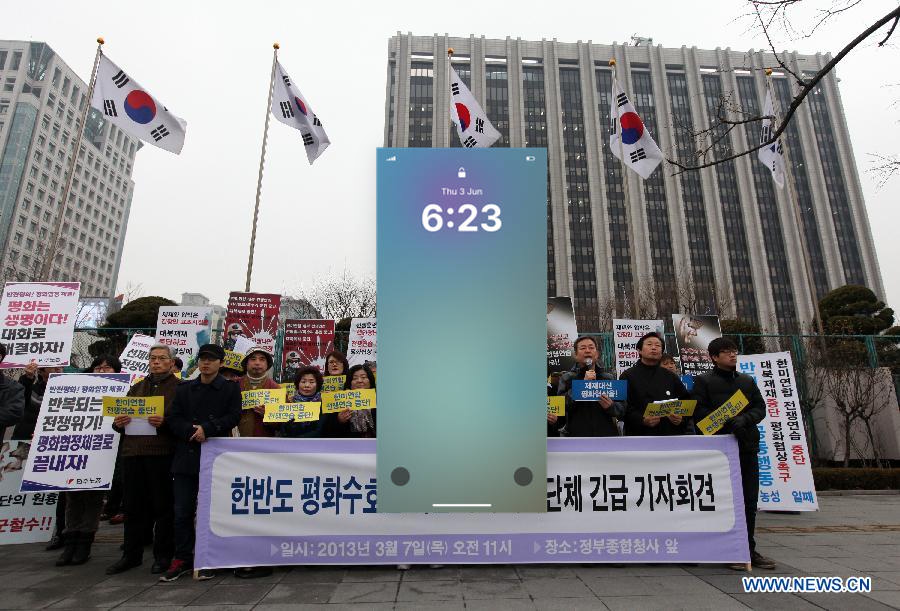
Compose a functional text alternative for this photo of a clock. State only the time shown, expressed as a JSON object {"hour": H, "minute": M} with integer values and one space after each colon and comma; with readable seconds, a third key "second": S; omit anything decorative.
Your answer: {"hour": 6, "minute": 23}
